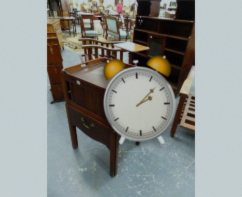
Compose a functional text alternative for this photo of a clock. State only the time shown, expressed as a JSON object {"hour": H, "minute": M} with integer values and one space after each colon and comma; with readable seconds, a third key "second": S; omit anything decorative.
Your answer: {"hour": 2, "minute": 8}
